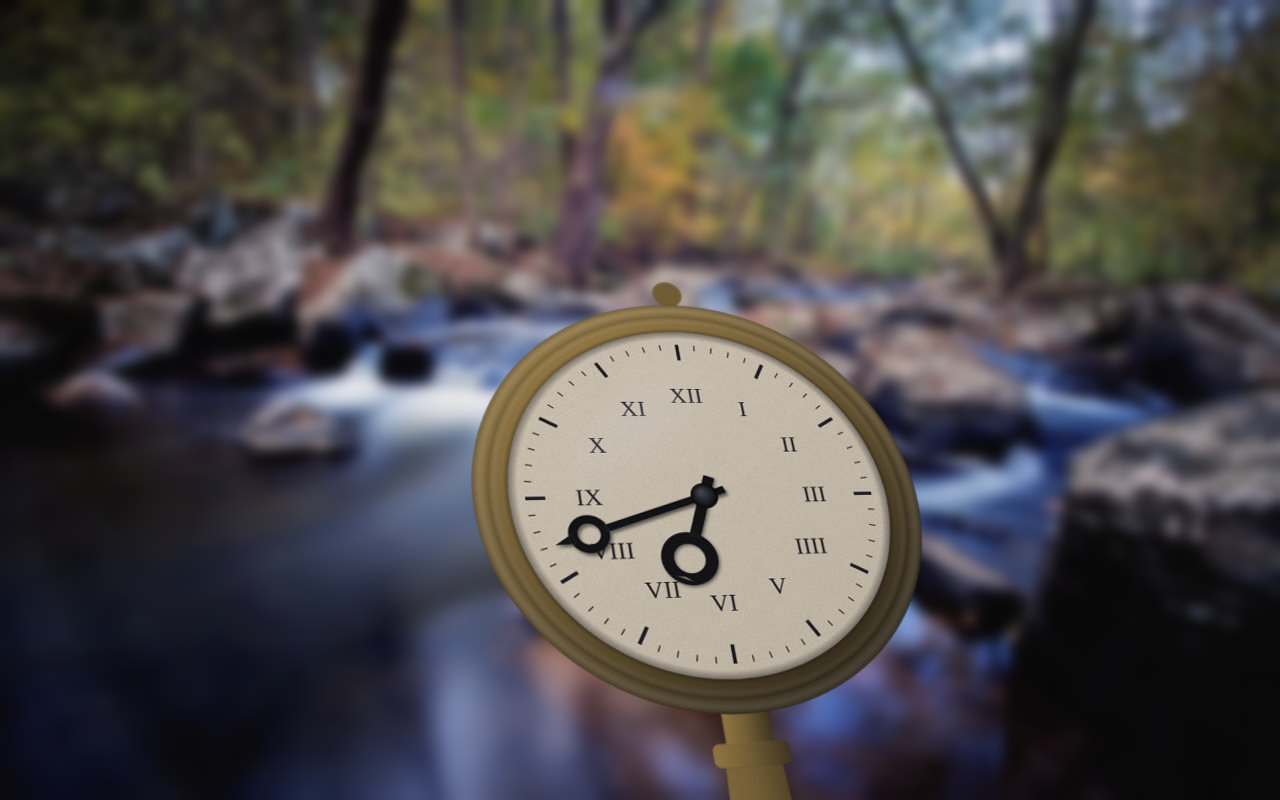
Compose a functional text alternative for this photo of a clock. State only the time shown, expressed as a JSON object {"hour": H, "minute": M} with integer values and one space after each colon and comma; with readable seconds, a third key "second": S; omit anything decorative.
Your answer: {"hour": 6, "minute": 42}
